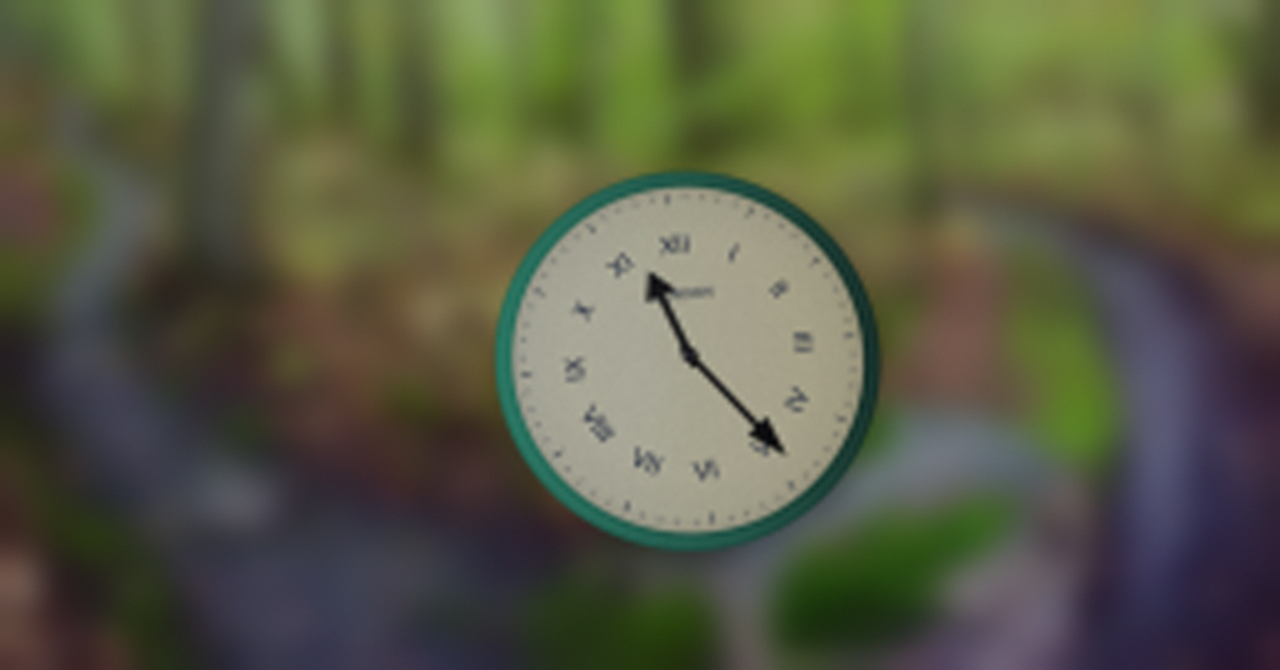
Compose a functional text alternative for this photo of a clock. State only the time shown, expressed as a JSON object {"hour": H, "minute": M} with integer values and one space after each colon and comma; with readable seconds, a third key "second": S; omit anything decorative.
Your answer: {"hour": 11, "minute": 24}
